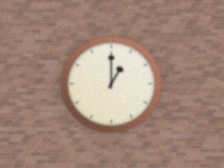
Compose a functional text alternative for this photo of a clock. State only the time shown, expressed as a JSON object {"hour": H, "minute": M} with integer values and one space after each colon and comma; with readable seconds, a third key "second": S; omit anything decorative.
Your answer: {"hour": 1, "minute": 0}
